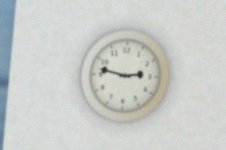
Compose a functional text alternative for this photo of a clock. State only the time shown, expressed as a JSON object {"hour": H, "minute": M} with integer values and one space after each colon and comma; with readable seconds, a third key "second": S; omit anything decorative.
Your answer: {"hour": 2, "minute": 47}
